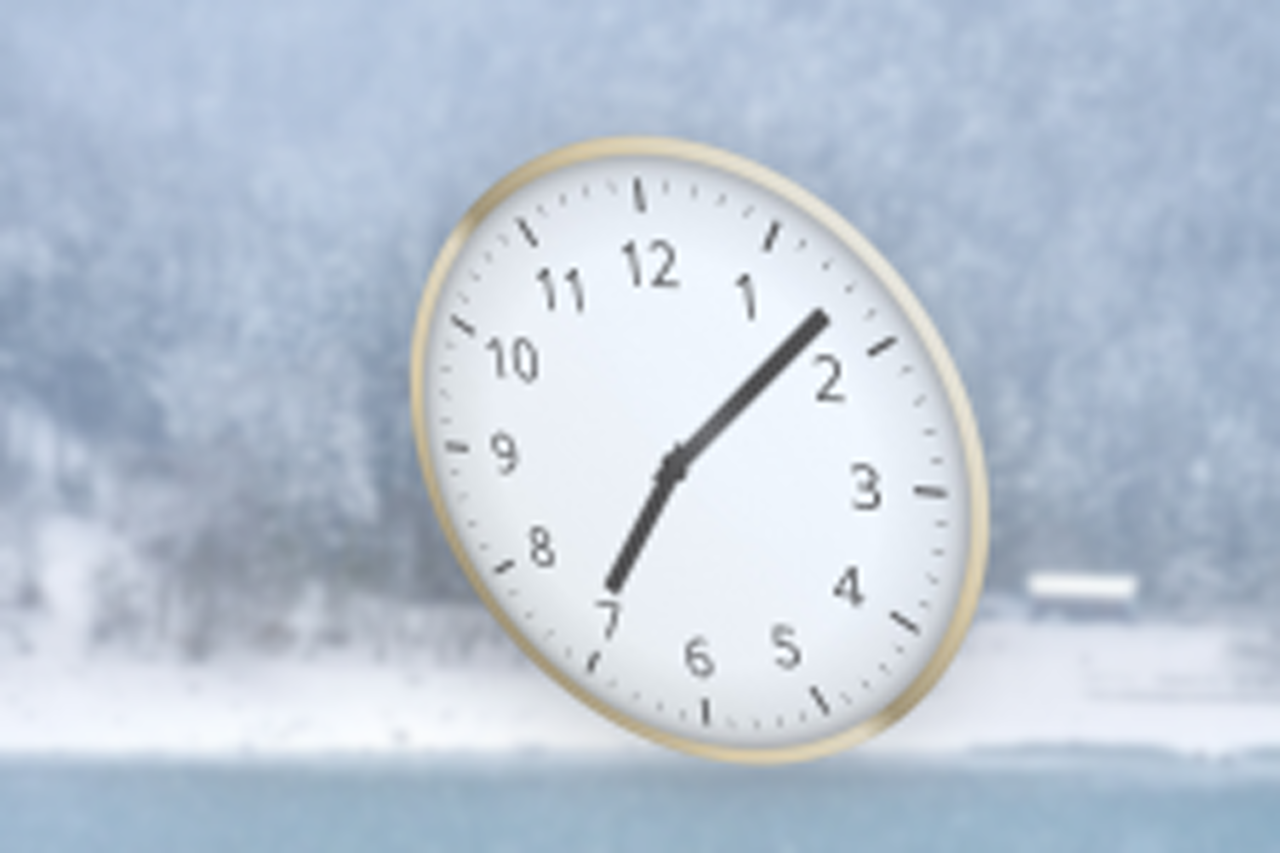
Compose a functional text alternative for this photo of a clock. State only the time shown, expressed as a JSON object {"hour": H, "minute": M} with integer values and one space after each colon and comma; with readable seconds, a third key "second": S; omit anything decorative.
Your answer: {"hour": 7, "minute": 8}
